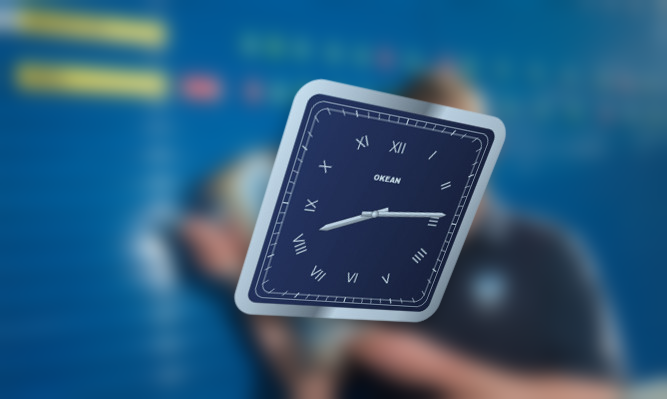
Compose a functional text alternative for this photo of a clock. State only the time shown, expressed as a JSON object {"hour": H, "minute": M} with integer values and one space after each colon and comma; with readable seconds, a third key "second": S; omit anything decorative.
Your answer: {"hour": 8, "minute": 14}
